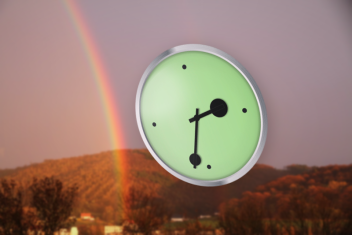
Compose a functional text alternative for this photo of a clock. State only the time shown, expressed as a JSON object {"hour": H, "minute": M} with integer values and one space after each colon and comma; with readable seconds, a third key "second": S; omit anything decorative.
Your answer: {"hour": 2, "minute": 33}
